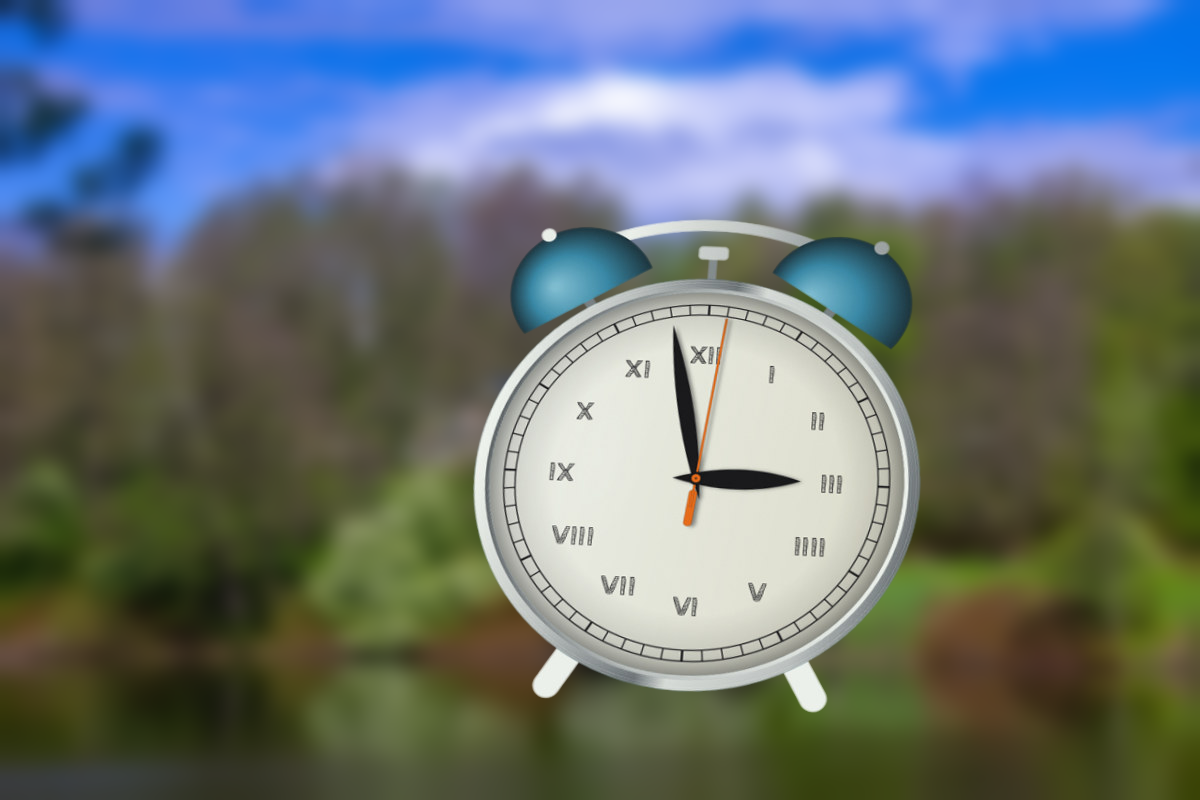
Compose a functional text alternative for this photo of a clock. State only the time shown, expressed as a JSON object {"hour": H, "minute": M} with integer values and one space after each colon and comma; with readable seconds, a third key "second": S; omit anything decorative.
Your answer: {"hour": 2, "minute": 58, "second": 1}
